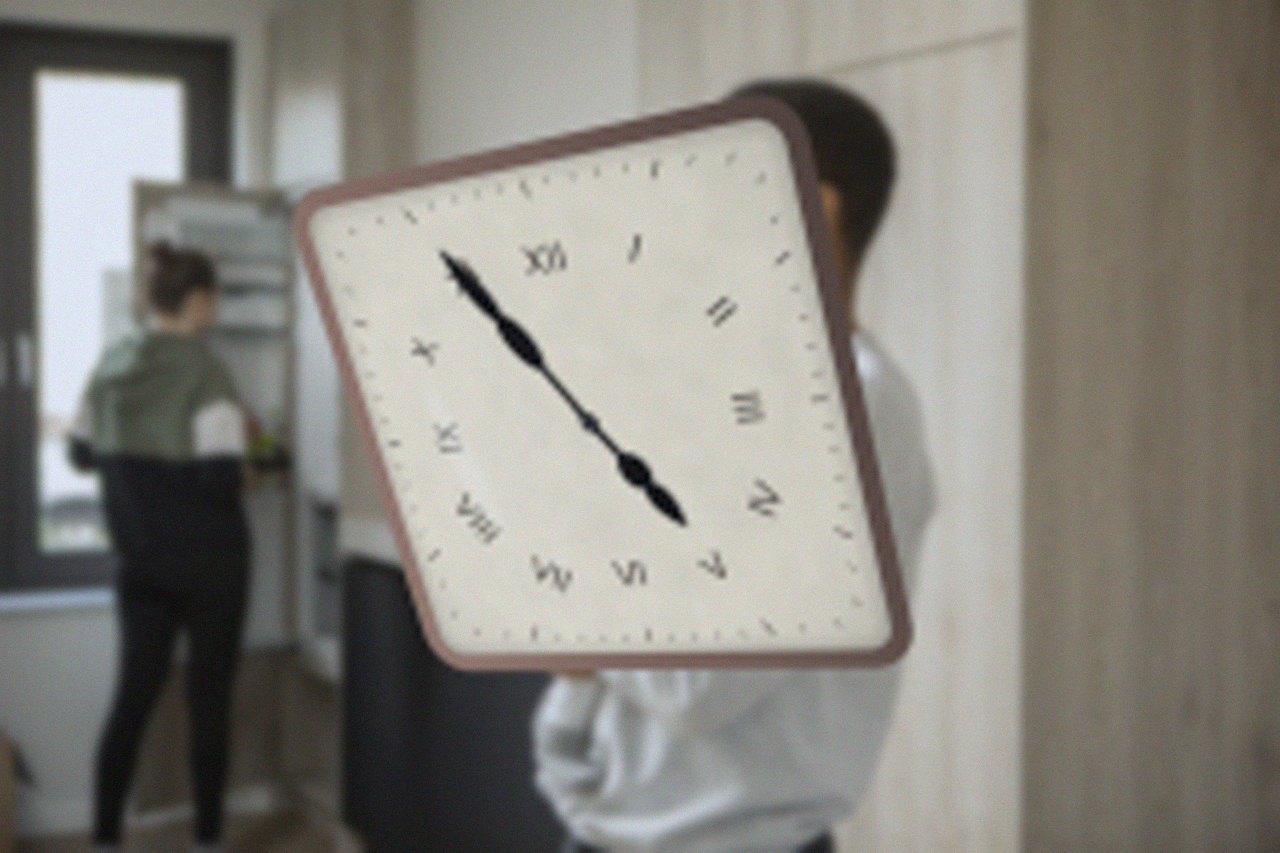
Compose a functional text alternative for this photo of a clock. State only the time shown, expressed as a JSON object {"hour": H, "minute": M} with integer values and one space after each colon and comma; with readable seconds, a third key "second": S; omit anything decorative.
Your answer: {"hour": 4, "minute": 55}
